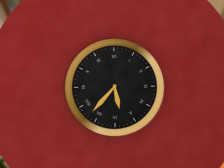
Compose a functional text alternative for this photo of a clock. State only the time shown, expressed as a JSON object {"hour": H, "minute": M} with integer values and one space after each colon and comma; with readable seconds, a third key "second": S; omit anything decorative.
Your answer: {"hour": 5, "minute": 37}
